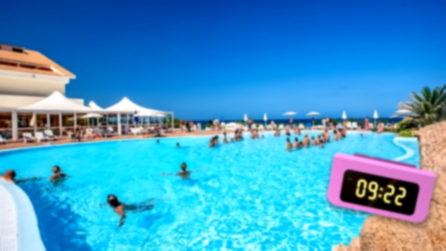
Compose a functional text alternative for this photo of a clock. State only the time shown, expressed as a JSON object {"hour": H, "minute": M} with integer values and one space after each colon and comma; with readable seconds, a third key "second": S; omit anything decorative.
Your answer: {"hour": 9, "minute": 22}
